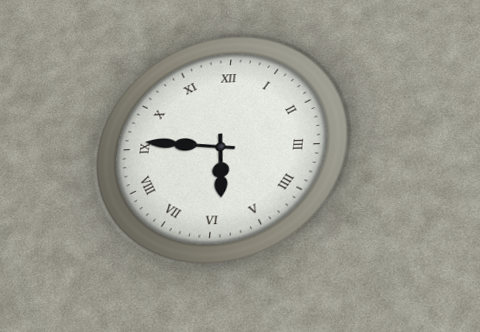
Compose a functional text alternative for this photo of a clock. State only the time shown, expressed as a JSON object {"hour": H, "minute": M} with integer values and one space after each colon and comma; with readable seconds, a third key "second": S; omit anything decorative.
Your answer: {"hour": 5, "minute": 46}
